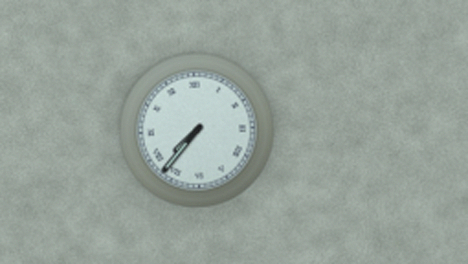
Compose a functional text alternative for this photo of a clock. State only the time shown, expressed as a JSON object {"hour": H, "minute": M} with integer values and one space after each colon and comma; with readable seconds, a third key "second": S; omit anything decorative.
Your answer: {"hour": 7, "minute": 37}
